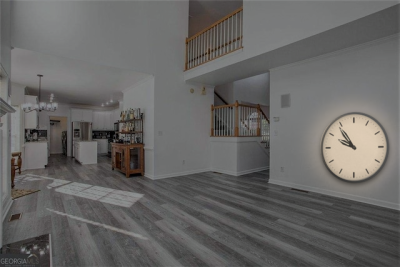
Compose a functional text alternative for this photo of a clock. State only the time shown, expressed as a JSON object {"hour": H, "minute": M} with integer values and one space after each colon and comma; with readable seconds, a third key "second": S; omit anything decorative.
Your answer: {"hour": 9, "minute": 54}
